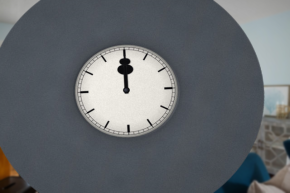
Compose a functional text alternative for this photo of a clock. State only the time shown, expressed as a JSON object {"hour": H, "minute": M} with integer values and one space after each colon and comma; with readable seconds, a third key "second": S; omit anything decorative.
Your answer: {"hour": 12, "minute": 0}
